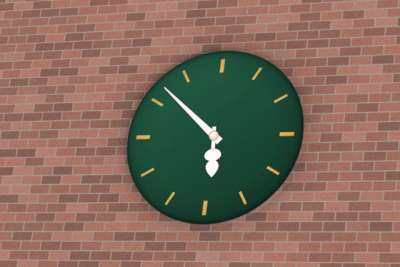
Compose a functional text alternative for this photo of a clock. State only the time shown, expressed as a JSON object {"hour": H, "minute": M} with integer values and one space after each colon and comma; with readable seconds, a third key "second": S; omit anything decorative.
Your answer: {"hour": 5, "minute": 52}
